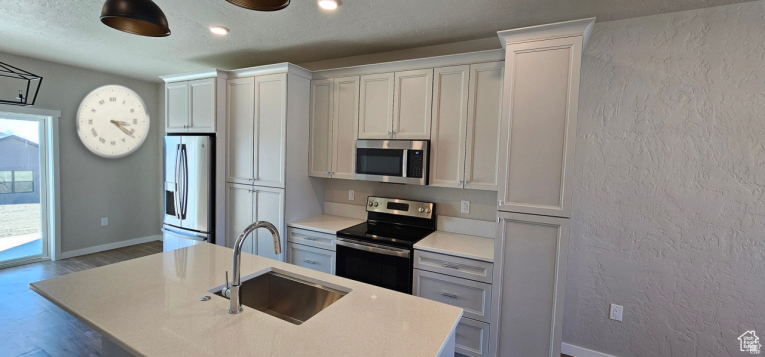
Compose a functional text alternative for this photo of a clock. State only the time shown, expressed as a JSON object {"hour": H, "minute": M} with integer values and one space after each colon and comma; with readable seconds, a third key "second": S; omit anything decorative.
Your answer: {"hour": 3, "minute": 21}
